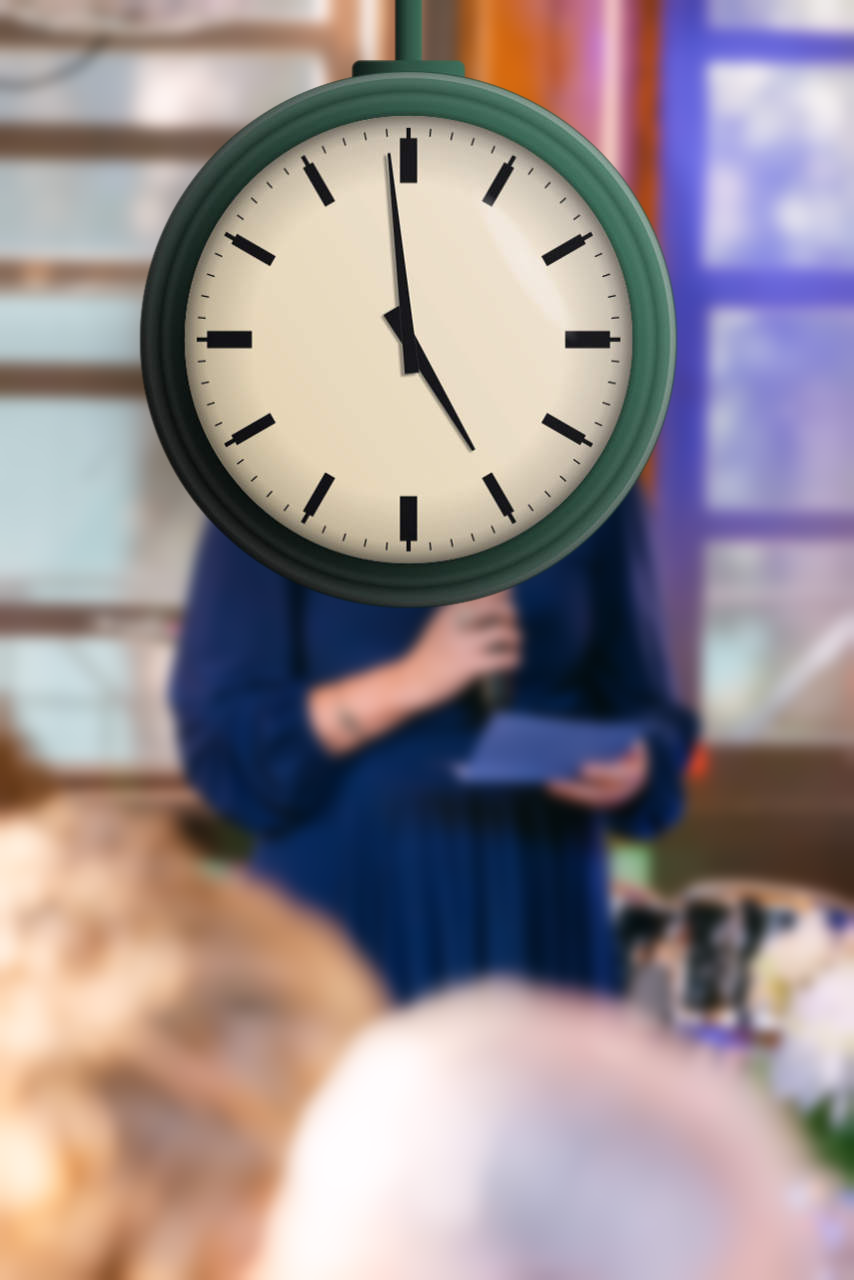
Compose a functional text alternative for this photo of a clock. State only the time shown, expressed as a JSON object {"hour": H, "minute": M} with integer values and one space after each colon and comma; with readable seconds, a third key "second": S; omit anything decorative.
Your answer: {"hour": 4, "minute": 59}
